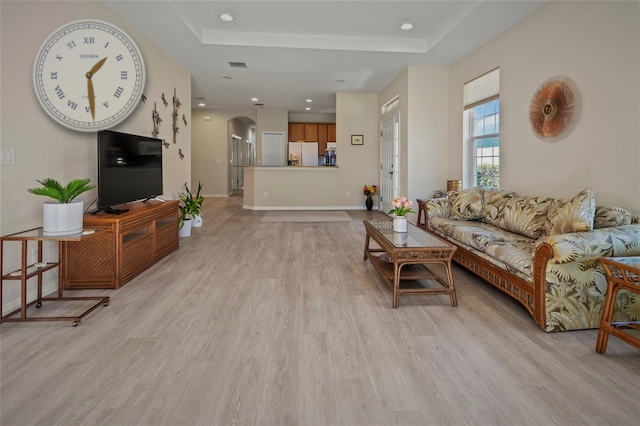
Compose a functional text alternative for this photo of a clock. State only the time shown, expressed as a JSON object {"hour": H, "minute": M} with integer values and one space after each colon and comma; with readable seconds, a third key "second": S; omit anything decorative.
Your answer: {"hour": 1, "minute": 29}
